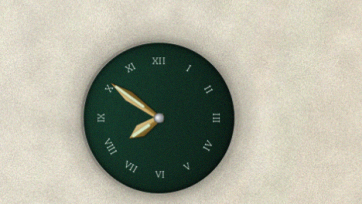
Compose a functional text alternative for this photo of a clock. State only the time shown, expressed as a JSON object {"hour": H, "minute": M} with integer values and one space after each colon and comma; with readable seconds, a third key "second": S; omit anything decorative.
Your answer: {"hour": 7, "minute": 51}
